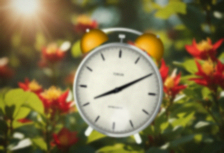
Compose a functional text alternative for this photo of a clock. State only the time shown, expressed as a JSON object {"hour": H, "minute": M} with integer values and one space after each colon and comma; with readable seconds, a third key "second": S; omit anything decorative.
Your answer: {"hour": 8, "minute": 10}
